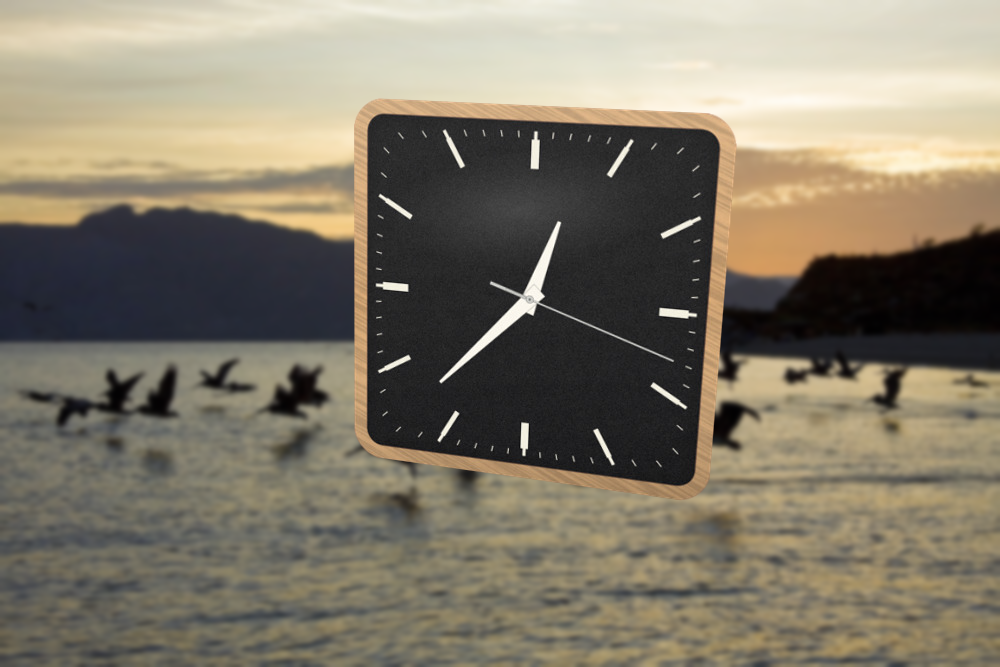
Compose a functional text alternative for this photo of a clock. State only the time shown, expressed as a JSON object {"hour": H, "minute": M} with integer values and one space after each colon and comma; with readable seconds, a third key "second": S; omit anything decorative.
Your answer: {"hour": 12, "minute": 37, "second": 18}
